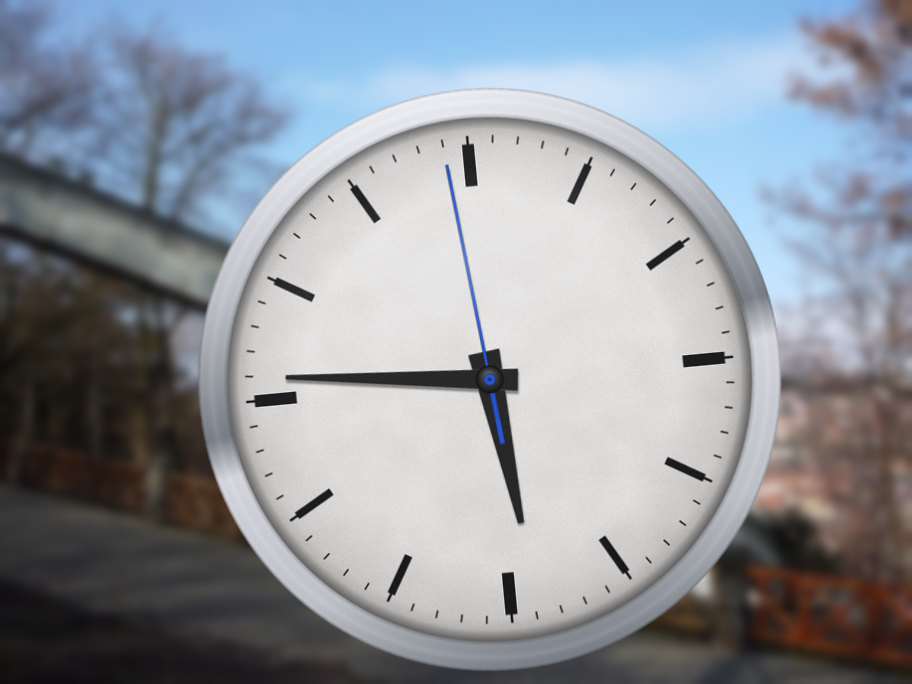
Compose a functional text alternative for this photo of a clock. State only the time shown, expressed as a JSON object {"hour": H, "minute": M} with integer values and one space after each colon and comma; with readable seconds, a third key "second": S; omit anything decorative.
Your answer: {"hour": 5, "minute": 45, "second": 59}
